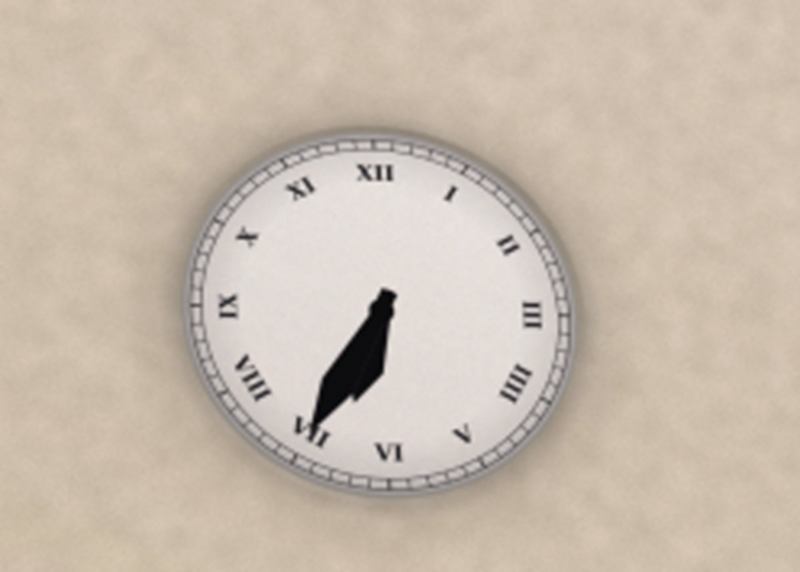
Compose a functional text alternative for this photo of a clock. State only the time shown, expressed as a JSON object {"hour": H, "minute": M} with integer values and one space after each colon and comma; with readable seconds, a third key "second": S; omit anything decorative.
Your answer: {"hour": 6, "minute": 35}
